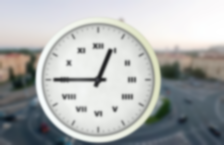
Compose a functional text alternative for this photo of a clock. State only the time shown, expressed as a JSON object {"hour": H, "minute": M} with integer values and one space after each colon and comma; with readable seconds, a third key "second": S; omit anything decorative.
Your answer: {"hour": 12, "minute": 45}
